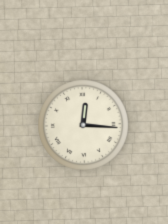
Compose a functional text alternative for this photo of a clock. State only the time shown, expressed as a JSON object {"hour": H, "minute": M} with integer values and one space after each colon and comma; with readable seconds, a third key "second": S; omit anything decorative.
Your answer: {"hour": 12, "minute": 16}
